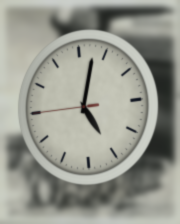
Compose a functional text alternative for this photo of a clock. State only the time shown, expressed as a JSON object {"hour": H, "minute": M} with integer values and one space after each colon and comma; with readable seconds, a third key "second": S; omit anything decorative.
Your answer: {"hour": 5, "minute": 2, "second": 45}
